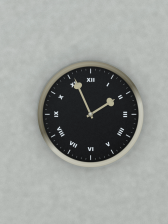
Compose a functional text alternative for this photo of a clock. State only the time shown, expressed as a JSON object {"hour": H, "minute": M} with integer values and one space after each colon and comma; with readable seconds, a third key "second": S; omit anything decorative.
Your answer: {"hour": 1, "minute": 56}
